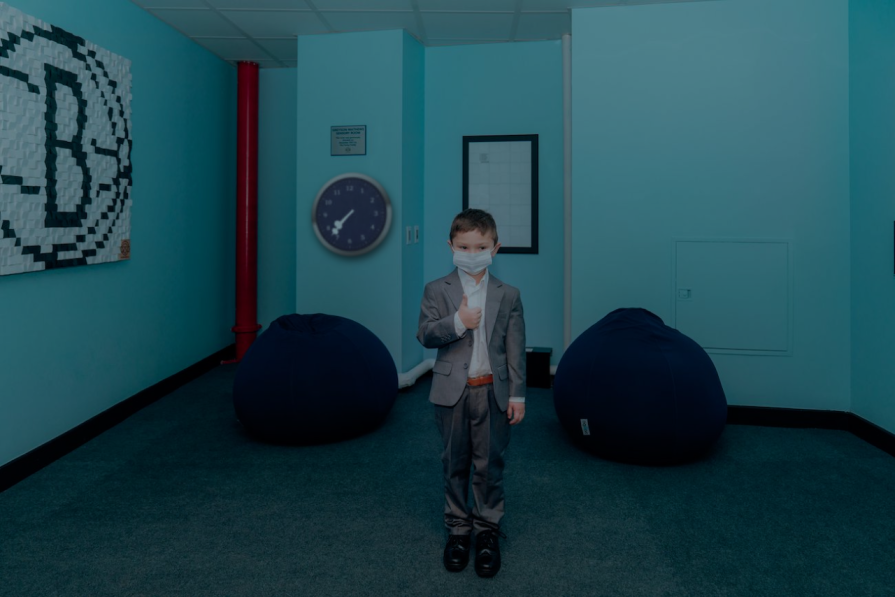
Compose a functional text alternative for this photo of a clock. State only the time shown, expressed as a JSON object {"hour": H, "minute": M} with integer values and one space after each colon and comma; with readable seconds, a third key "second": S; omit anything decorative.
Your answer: {"hour": 7, "minute": 37}
